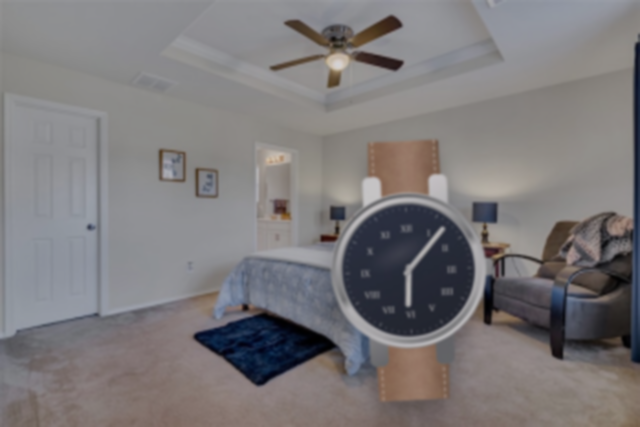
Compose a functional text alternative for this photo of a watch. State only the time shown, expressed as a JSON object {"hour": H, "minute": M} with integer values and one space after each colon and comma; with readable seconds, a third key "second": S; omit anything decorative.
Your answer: {"hour": 6, "minute": 7}
